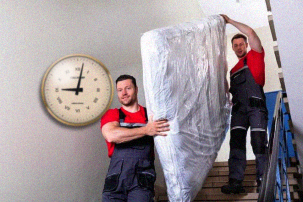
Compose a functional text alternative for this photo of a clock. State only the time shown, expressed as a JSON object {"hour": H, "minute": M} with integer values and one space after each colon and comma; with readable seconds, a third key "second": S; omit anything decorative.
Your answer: {"hour": 9, "minute": 2}
